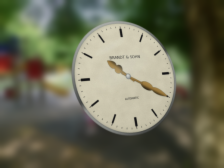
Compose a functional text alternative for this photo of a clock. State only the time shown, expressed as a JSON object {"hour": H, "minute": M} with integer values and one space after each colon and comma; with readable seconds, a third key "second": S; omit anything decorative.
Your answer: {"hour": 10, "minute": 20}
